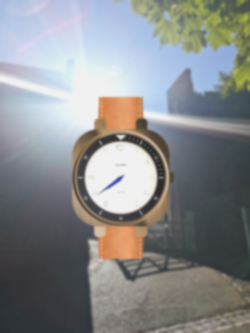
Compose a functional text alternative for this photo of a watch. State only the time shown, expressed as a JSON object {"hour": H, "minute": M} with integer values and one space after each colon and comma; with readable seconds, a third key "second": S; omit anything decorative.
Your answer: {"hour": 7, "minute": 39}
